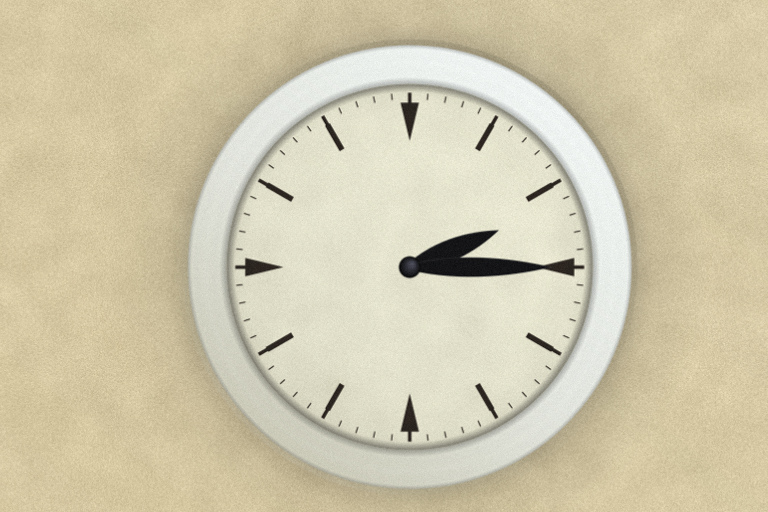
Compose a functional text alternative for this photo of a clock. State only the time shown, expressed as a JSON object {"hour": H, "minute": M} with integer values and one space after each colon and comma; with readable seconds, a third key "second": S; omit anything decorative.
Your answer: {"hour": 2, "minute": 15}
